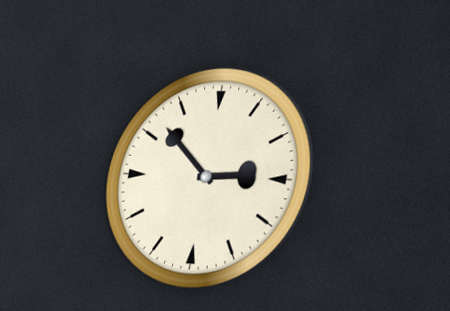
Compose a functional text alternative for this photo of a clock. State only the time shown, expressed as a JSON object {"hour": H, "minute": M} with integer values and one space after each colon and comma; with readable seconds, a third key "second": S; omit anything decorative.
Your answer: {"hour": 2, "minute": 52}
